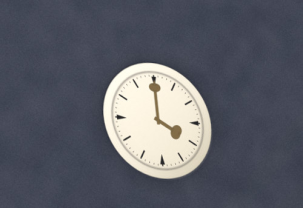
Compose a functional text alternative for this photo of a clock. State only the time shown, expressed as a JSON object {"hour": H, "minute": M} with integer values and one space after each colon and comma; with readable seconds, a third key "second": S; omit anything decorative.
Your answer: {"hour": 4, "minute": 0}
